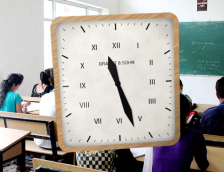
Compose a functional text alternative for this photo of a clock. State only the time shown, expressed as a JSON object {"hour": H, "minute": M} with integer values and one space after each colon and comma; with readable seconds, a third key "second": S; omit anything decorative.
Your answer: {"hour": 11, "minute": 27}
